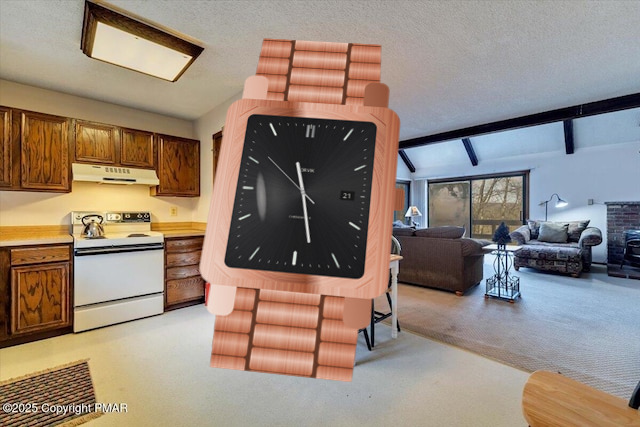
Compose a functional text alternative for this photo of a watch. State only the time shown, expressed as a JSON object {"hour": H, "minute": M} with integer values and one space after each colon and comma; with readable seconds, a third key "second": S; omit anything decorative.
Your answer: {"hour": 11, "minute": 27, "second": 52}
